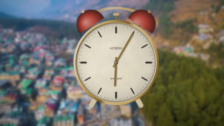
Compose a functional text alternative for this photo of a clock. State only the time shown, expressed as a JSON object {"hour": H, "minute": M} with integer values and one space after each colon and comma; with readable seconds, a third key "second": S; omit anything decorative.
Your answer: {"hour": 6, "minute": 5}
